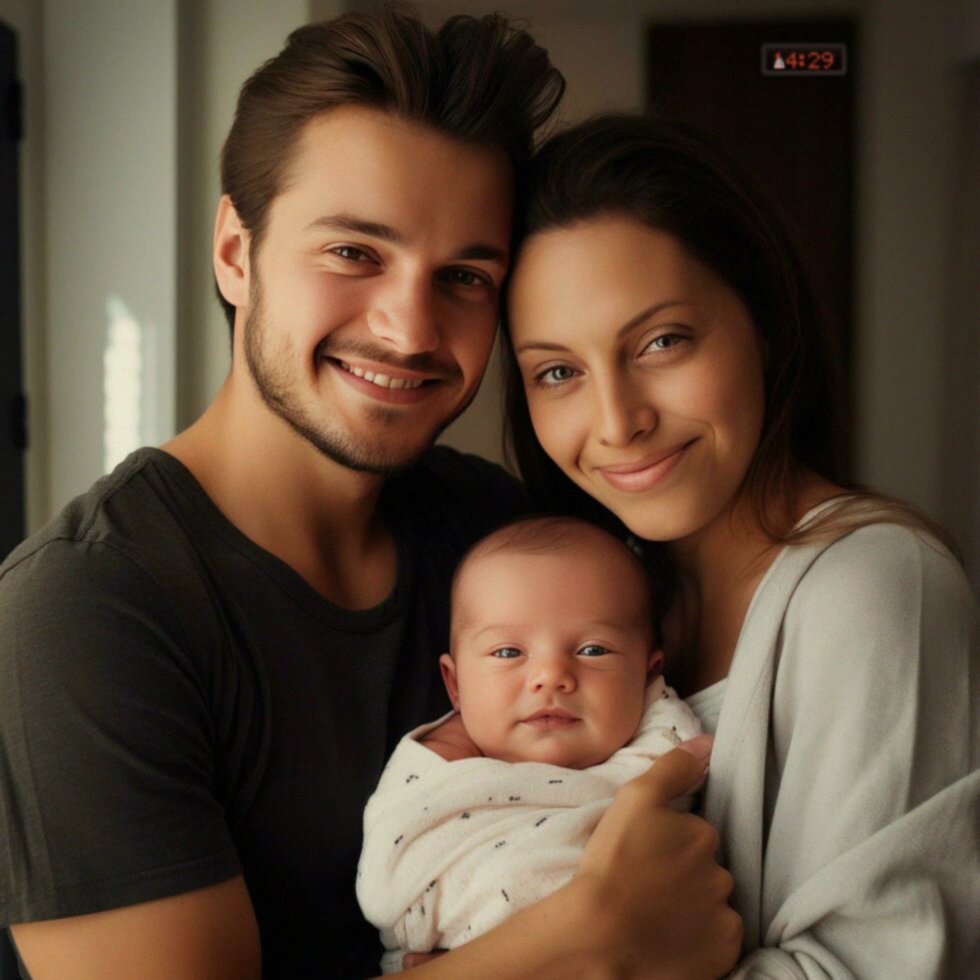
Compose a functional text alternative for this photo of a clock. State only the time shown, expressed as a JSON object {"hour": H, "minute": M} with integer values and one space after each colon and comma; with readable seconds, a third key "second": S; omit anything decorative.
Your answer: {"hour": 14, "minute": 29}
